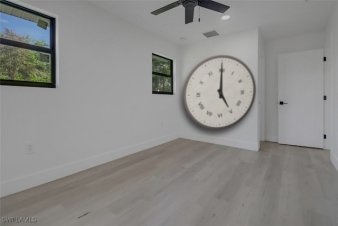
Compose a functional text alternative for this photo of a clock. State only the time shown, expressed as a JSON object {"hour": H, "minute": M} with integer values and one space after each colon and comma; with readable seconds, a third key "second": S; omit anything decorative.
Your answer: {"hour": 5, "minute": 0}
